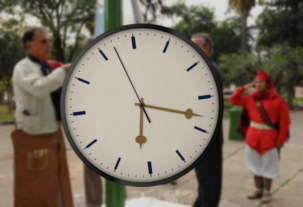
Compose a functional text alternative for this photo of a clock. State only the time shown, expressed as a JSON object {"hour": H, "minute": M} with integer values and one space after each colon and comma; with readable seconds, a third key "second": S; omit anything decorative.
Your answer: {"hour": 6, "minute": 17, "second": 57}
